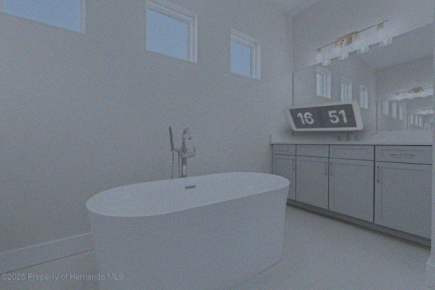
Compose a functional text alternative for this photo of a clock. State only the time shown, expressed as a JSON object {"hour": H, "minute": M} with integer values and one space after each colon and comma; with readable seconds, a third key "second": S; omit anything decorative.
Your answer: {"hour": 16, "minute": 51}
